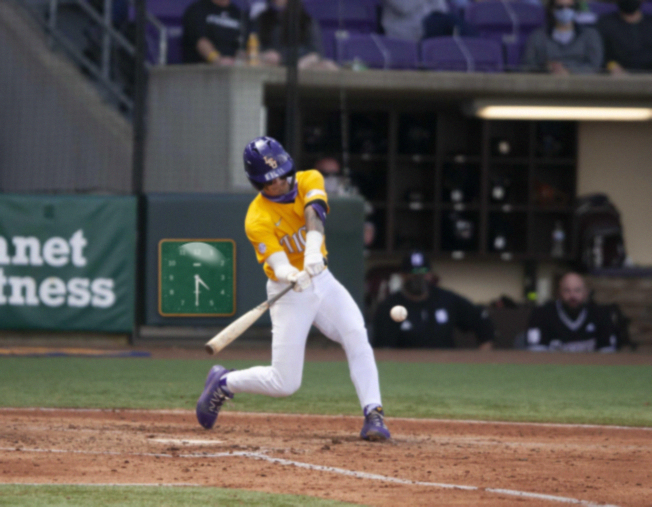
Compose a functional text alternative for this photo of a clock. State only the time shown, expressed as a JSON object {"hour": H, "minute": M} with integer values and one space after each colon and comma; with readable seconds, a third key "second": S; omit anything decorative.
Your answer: {"hour": 4, "minute": 30}
